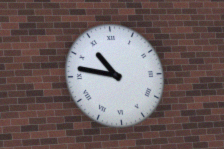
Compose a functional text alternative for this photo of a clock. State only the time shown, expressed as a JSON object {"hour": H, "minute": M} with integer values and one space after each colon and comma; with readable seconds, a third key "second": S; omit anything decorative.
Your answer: {"hour": 10, "minute": 47}
